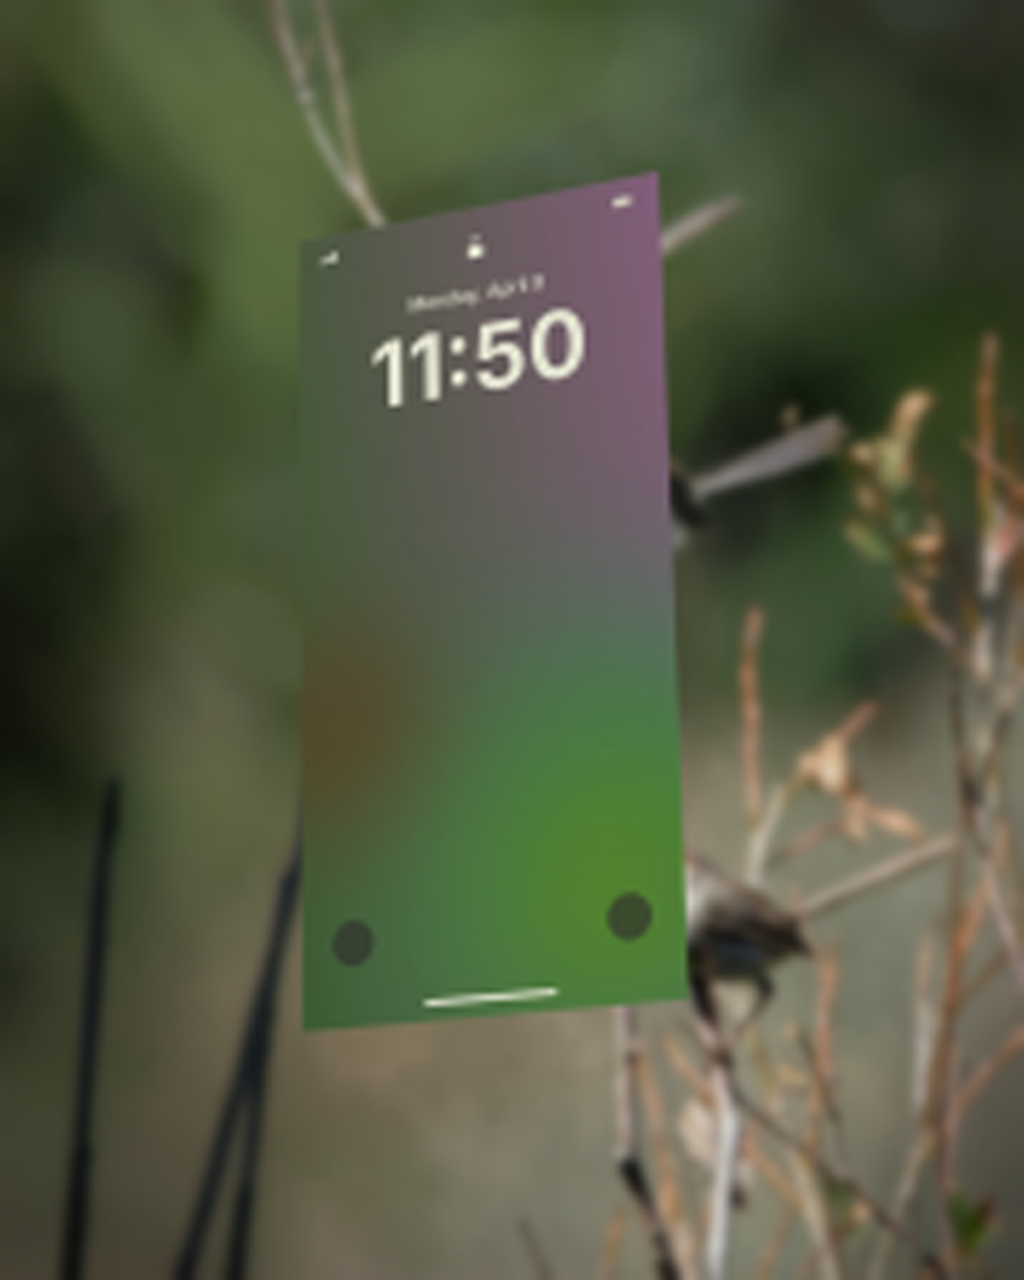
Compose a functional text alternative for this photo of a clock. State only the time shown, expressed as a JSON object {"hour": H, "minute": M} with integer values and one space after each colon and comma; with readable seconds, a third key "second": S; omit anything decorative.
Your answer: {"hour": 11, "minute": 50}
